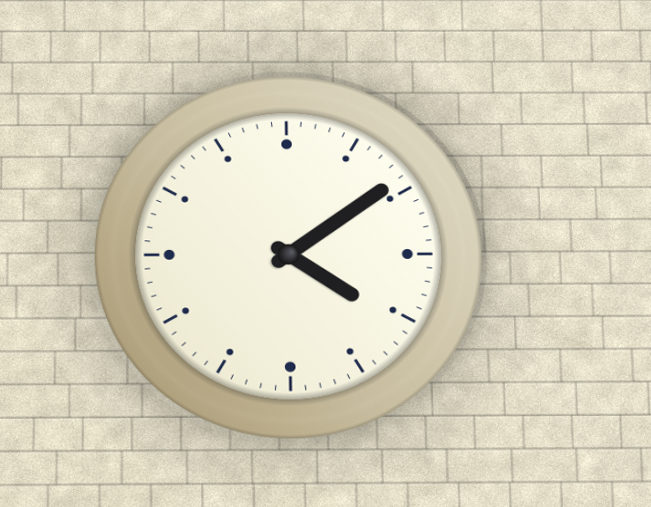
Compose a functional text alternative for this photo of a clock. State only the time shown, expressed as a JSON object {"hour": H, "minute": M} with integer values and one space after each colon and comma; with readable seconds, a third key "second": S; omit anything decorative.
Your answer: {"hour": 4, "minute": 9}
